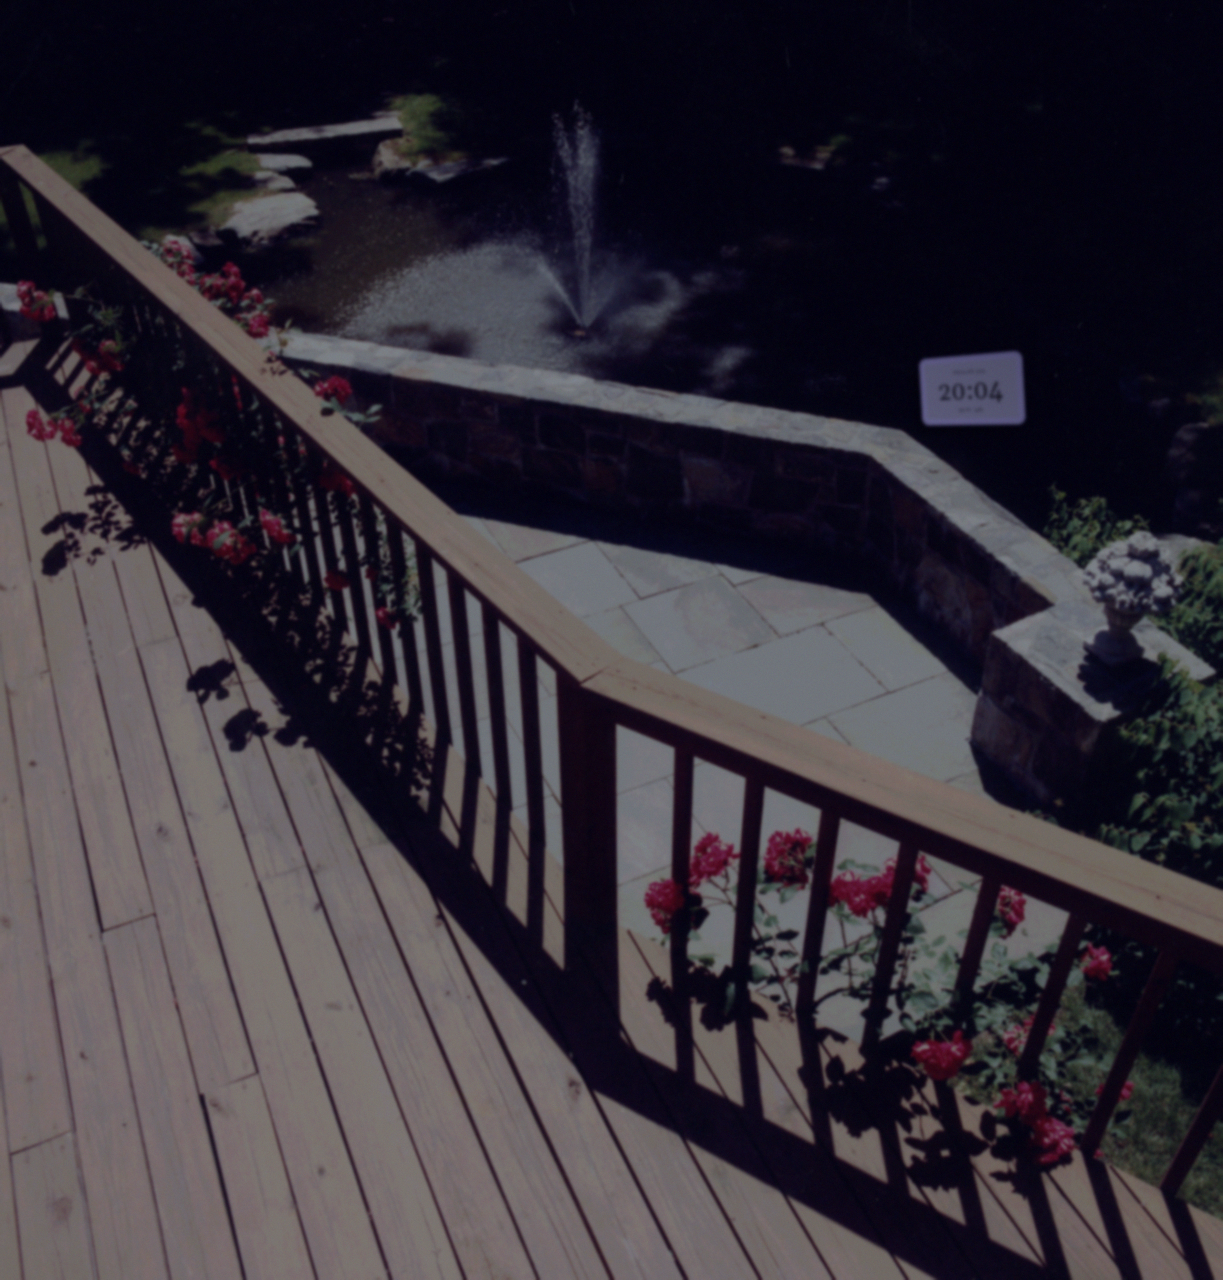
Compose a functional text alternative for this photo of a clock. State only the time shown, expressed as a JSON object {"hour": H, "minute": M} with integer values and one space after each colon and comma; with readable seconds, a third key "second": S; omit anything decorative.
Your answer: {"hour": 20, "minute": 4}
